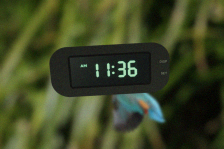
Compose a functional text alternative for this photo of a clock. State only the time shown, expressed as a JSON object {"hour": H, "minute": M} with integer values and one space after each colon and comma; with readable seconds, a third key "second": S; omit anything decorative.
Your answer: {"hour": 11, "minute": 36}
